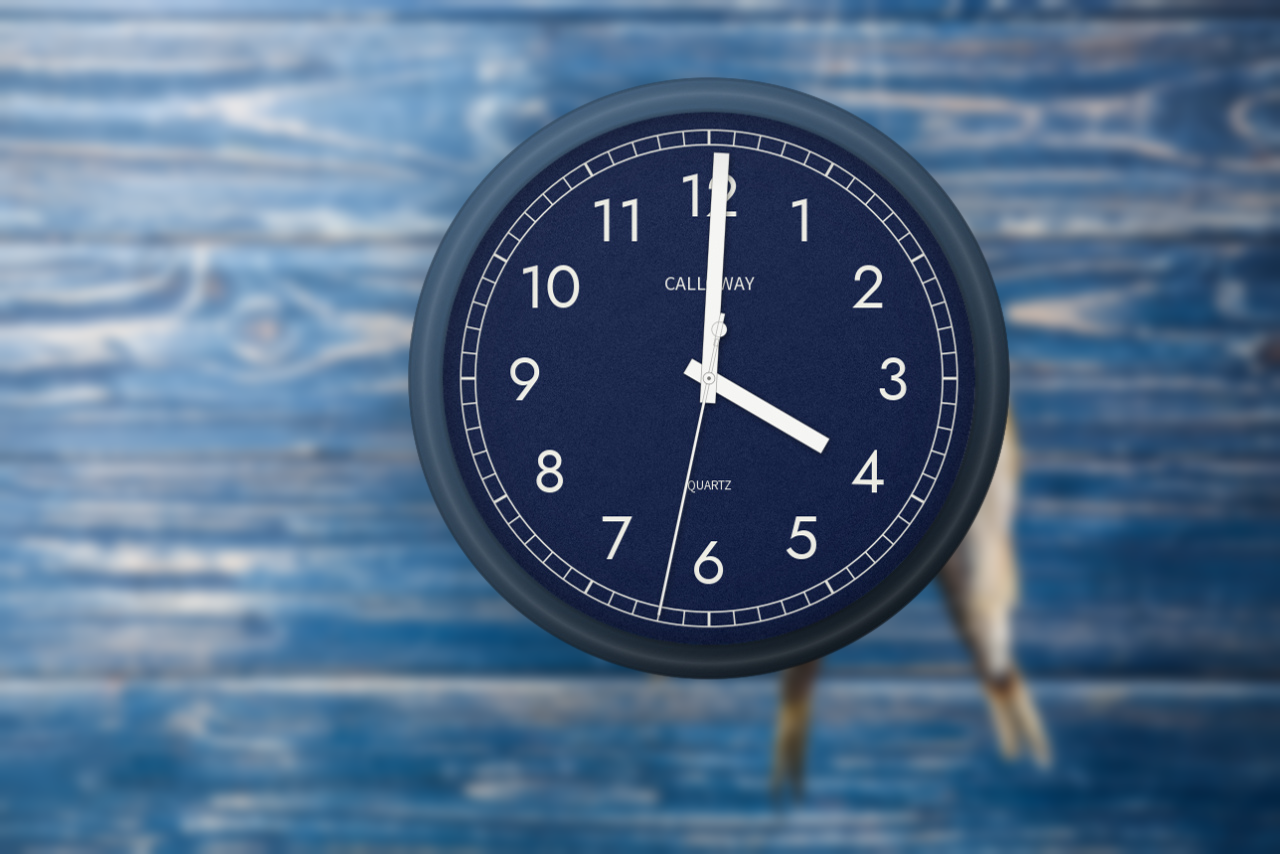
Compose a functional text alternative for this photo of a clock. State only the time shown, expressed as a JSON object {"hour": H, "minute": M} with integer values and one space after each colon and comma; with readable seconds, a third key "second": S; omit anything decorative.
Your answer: {"hour": 4, "minute": 0, "second": 32}
